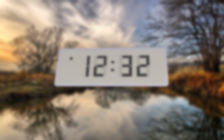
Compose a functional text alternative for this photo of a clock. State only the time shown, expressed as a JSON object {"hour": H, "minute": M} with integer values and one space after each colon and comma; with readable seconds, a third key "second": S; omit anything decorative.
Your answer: {"hour": 12, "minute": 32}
